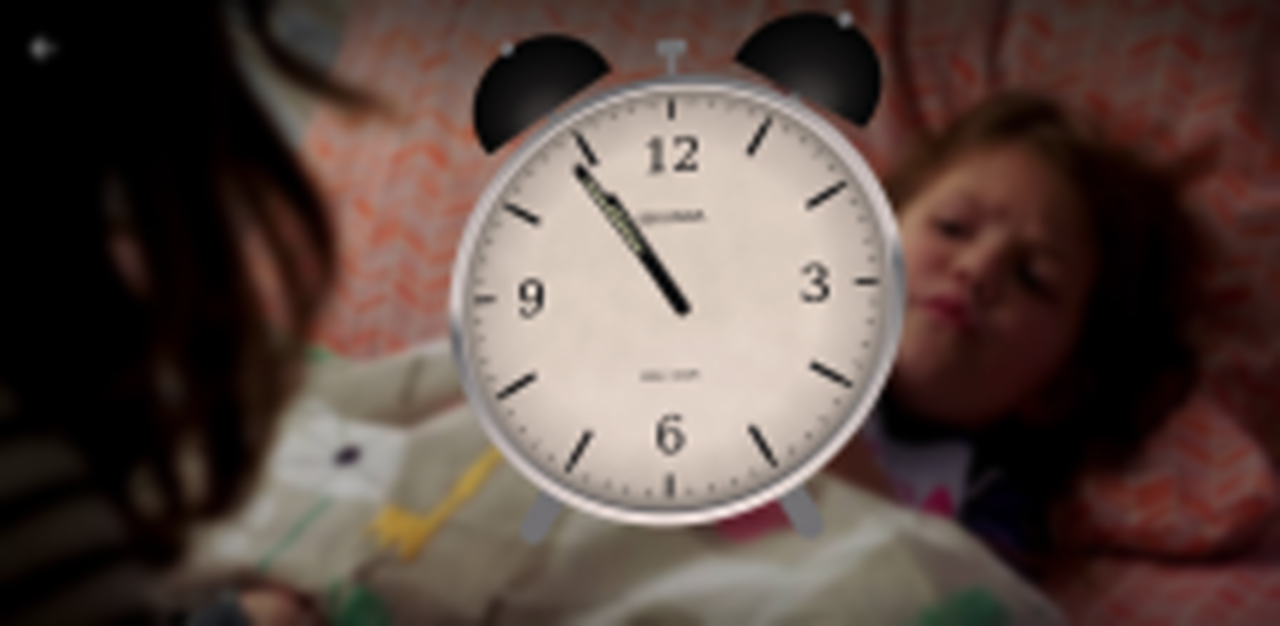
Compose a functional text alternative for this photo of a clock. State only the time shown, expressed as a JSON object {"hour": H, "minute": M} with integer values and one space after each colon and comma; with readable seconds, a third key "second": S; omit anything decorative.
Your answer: {"hour": 10, "minute": 54}
